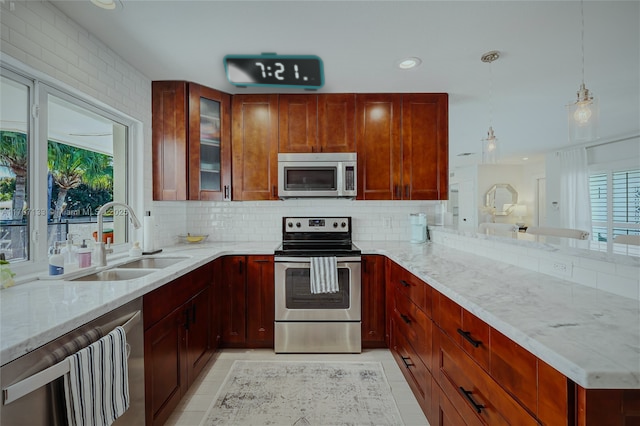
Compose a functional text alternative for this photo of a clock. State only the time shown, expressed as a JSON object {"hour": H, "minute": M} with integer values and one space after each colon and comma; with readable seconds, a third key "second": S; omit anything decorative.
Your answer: {"hour": 7, "minute": 21}
